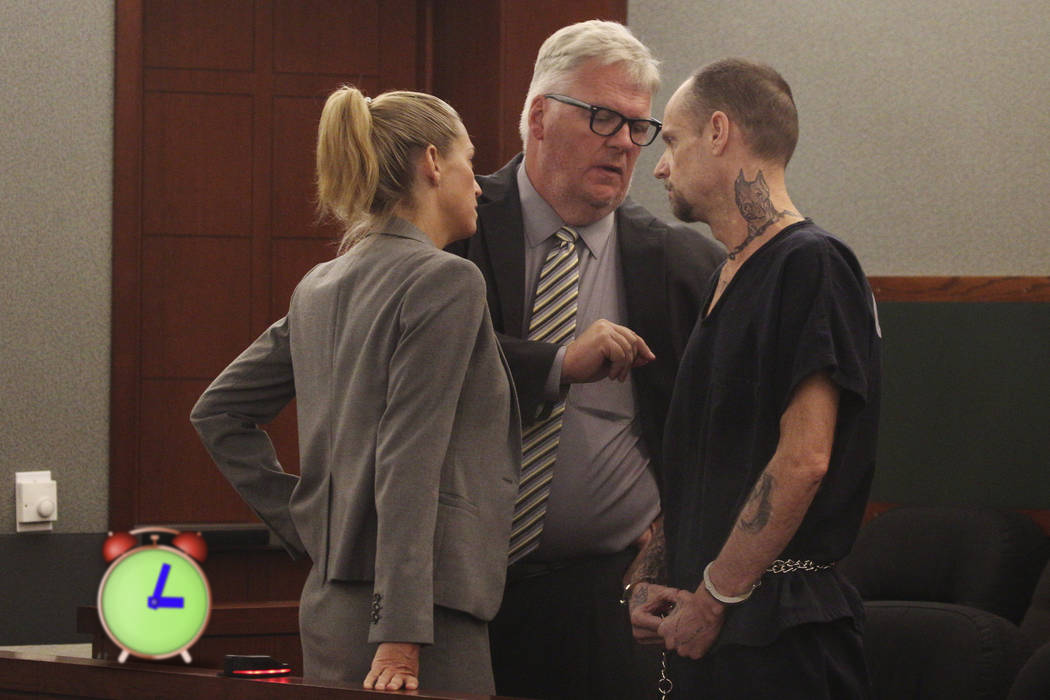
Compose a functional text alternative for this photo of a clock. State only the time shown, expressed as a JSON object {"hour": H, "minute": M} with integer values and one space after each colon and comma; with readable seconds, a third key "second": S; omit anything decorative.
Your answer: {"hour": 3, "minute": 3}
